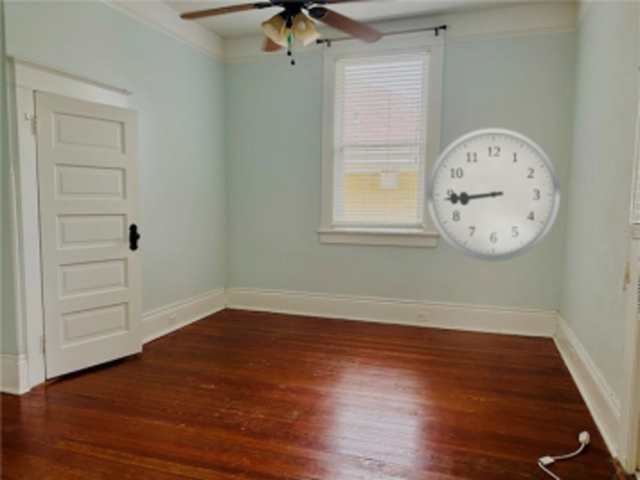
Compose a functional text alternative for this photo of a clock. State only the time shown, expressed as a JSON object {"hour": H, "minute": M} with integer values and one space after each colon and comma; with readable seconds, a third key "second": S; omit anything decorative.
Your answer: {"hour": 8, "minute": 44}
